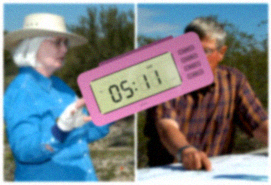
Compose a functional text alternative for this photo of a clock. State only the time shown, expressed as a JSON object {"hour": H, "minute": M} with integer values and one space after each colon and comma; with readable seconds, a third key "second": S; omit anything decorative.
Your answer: {"hour": 5, "minute": 11}
